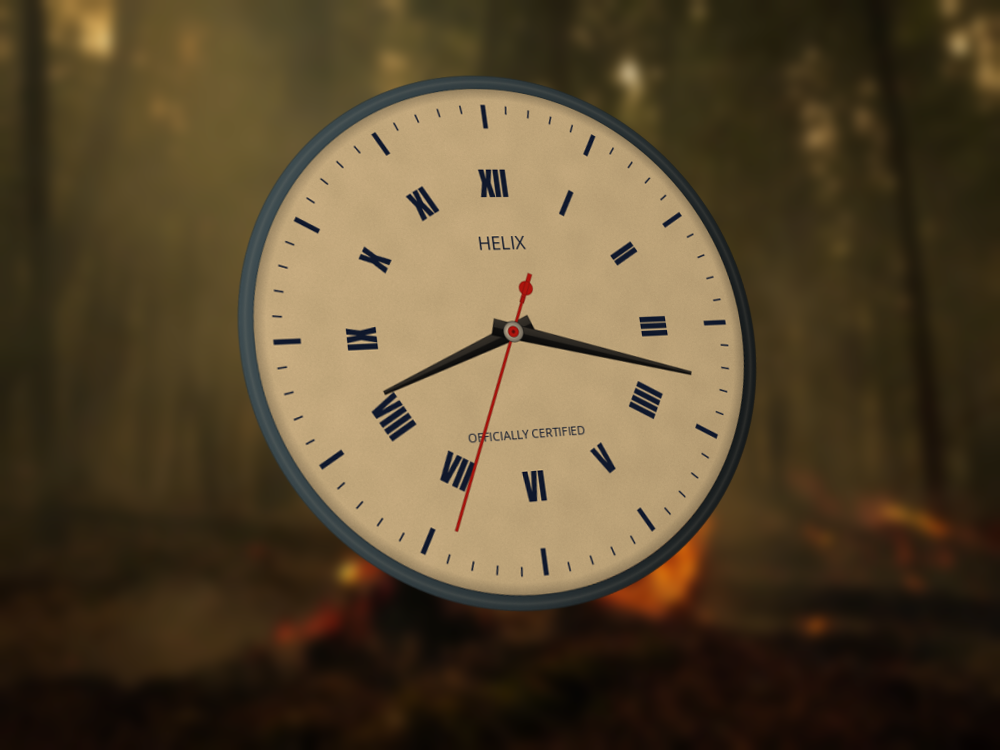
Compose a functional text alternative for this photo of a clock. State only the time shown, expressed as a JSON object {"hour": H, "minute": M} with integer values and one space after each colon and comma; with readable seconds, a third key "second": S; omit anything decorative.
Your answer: {"hour": 8, "minute": 17, "second": 34}
